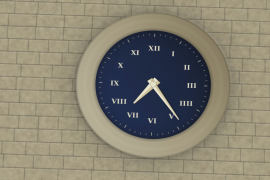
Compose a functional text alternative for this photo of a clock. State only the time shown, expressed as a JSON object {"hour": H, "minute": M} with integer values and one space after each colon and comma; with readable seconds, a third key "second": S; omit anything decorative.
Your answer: {"hour": 7, "minute": 24}
